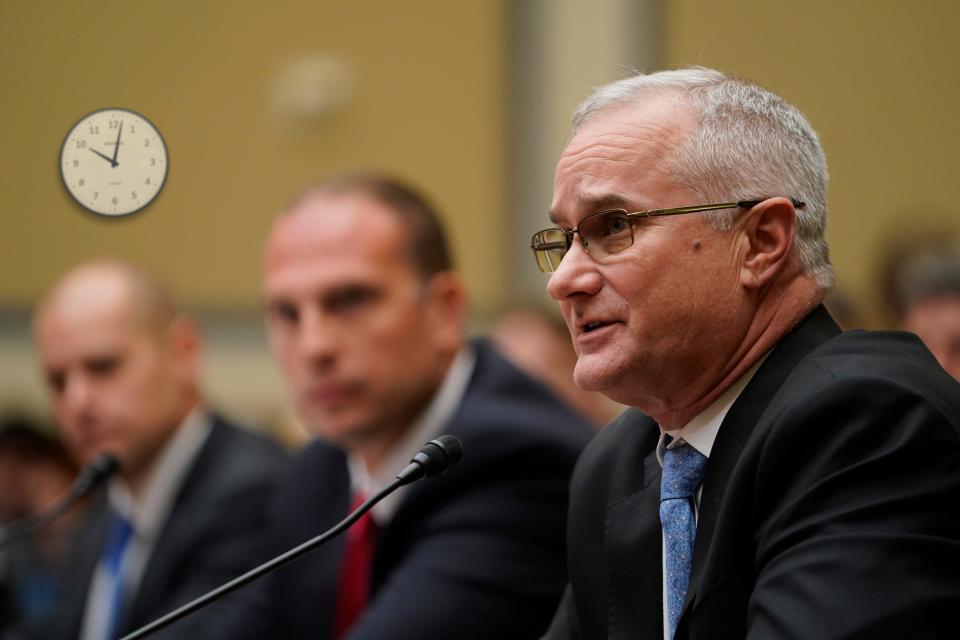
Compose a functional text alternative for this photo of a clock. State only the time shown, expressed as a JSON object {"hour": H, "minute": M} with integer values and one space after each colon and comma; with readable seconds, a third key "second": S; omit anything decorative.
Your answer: {"hour": 10, "minute": 2}
